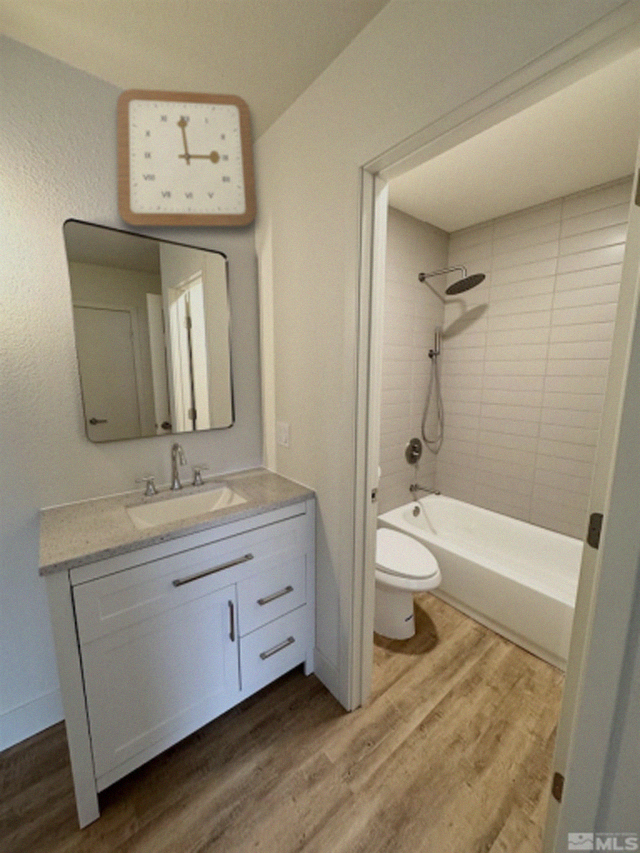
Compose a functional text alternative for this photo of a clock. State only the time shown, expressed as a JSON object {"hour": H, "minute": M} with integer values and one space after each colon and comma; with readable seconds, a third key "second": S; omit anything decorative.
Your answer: {"hour": 2, "minute": 59}
